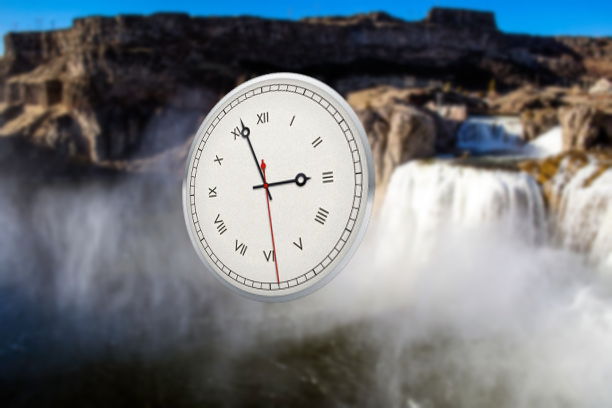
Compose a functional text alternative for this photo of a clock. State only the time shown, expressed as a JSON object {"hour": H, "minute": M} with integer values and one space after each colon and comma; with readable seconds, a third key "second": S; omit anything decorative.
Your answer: {"hour": 2, "minute": 56, "second": 29}
